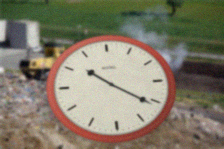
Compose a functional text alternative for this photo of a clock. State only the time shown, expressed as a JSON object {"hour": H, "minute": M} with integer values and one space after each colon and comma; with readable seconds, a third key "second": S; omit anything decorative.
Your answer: {"hour": 10, "minute": 21}
